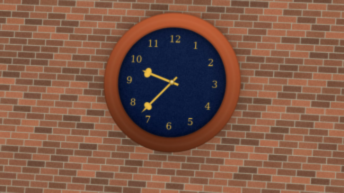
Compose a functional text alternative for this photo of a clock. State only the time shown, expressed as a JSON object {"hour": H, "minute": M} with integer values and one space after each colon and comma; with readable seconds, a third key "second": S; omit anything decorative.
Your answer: {"hour": 9, "minute": 37}
